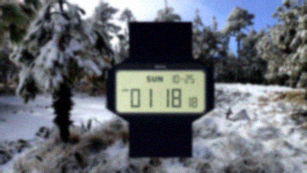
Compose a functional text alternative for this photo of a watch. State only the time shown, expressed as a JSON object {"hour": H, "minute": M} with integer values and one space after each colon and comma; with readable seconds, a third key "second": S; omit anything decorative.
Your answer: {"hour": 1, "minute": 18}
